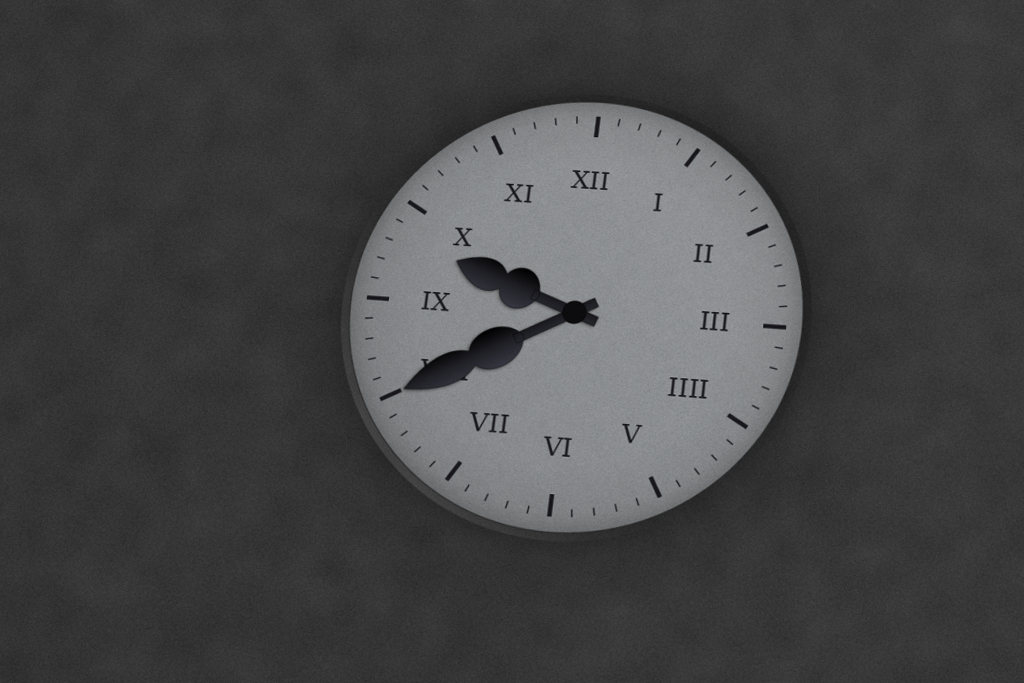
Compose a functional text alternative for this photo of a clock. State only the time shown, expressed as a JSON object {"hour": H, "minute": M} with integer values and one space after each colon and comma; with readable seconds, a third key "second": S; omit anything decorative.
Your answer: {"hour": 9, "minute": 40}
